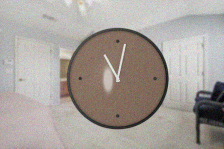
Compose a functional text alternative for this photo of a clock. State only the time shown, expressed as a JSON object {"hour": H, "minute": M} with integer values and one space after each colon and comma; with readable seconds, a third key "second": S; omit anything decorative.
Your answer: {"hour": 11, "minute": 2}
